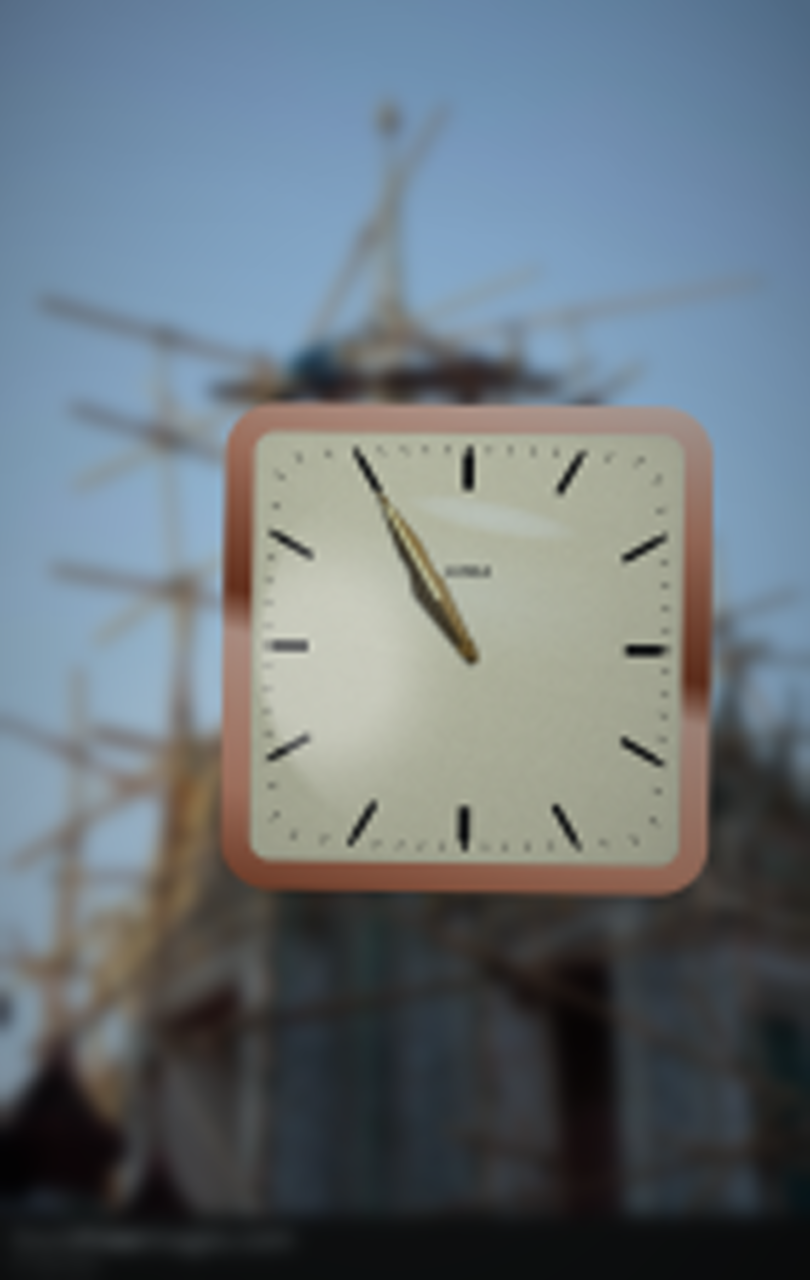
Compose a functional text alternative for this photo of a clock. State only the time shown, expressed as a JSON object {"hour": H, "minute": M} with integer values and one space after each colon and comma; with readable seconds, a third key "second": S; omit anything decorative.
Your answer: {"hour": 10, "minute": 55}
